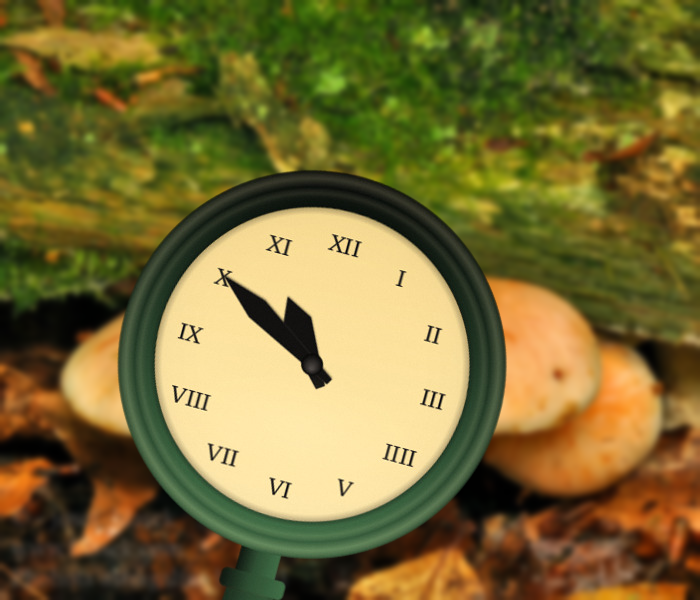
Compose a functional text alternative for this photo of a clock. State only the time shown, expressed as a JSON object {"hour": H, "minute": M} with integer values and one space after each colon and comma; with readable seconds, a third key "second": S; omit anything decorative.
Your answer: {"hour": 10, "minute": 50}
